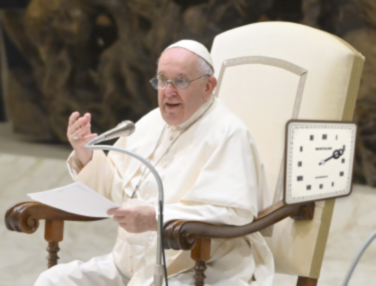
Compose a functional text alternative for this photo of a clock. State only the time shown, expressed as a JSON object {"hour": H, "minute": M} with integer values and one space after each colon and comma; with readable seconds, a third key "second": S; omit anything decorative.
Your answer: {"hour": 2, "minute": 11}
